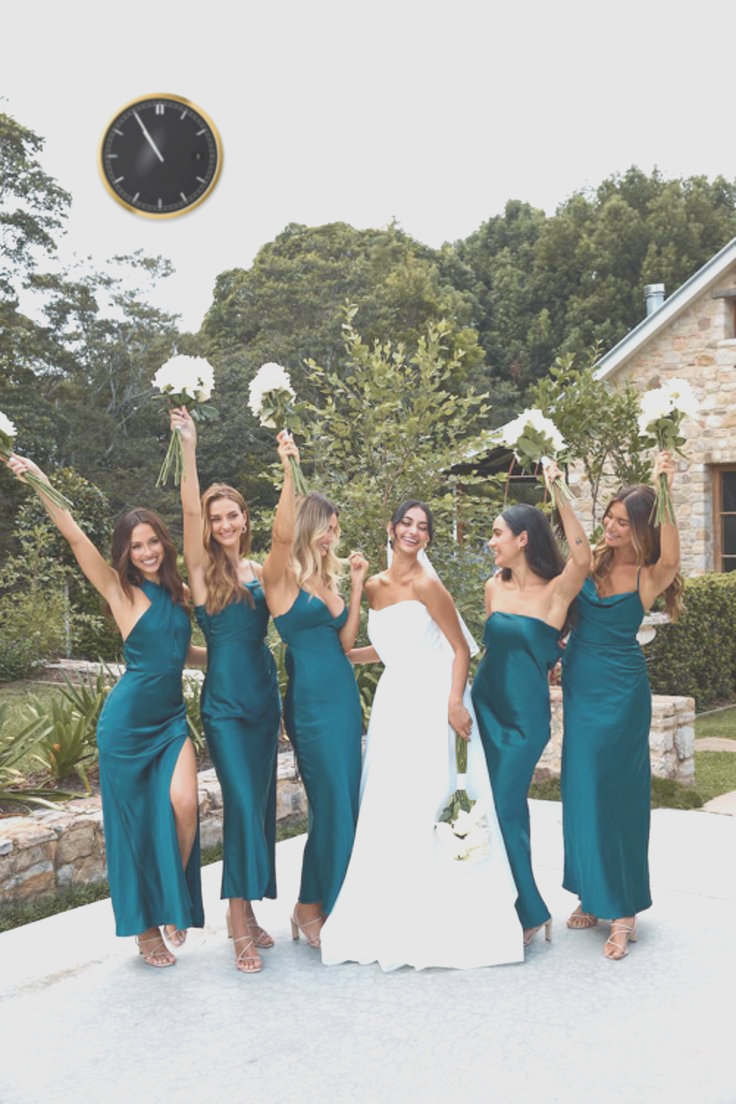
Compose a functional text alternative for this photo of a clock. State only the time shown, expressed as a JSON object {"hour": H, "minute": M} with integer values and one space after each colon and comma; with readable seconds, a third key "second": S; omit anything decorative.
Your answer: {"hour": 10, "minute": 55}
